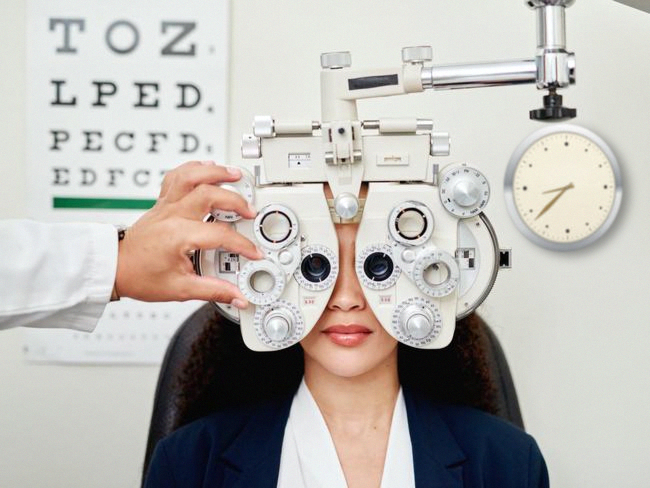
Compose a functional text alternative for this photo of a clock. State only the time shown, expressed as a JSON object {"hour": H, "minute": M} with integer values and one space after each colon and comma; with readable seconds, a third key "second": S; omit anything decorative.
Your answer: {"hour": 8, "minute": 38}
